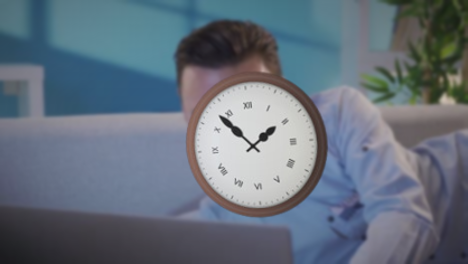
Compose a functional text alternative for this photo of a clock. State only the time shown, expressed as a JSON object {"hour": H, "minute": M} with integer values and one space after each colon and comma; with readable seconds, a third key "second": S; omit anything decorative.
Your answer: {"hour": 1, "minute": 53}
